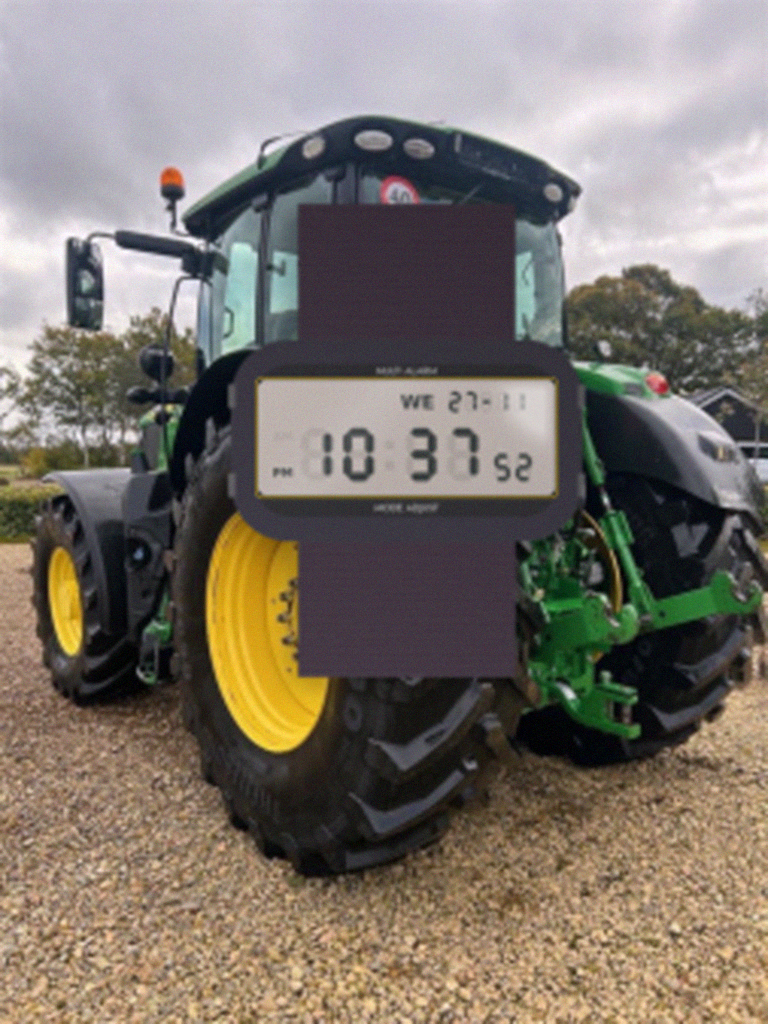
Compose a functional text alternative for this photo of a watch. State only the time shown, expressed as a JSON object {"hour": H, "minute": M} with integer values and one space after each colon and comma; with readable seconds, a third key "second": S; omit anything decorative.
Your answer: {"hour": 10, "minute": 37, "second": 52}
